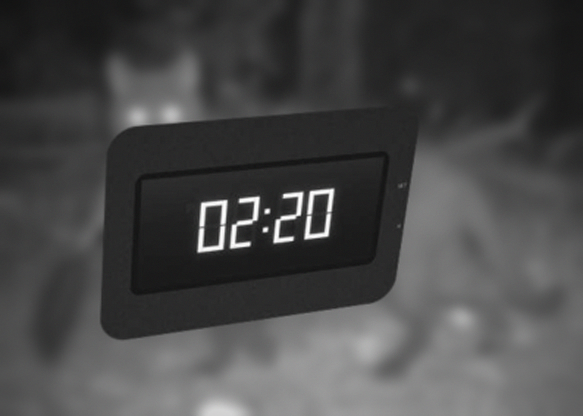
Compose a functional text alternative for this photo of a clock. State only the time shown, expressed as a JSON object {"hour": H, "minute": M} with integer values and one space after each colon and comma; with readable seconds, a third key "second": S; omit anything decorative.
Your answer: {"hour": 2, "minute": 20}
